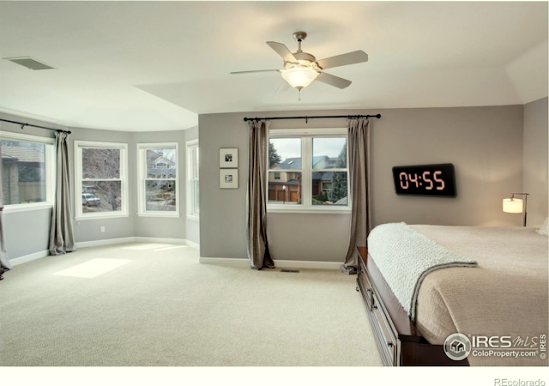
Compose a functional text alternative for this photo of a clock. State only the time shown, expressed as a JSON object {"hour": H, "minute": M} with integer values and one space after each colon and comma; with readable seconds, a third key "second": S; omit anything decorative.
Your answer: {"hour": 4, "minute": 55}
